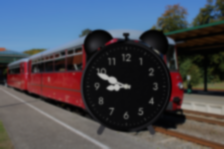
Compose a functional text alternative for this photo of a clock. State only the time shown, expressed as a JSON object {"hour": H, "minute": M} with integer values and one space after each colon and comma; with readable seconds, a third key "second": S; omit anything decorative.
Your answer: {"hour": 8, "minute": 49}
